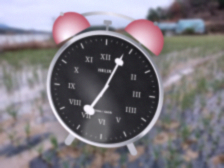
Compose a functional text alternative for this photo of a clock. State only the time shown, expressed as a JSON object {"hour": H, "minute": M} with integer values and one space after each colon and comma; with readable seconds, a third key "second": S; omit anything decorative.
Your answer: {"hour": 7, "minute": 4}
